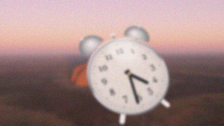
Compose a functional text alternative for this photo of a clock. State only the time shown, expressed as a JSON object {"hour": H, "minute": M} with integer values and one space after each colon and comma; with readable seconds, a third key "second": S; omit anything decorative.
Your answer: {"hour": 4, "minute": 31}
